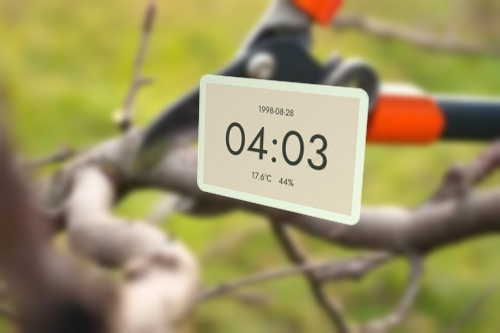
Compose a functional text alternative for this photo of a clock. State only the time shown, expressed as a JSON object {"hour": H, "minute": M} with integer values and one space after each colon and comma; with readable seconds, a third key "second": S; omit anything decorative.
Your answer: {"hour": 4, "minute": 3}
